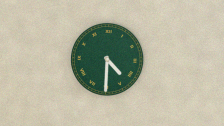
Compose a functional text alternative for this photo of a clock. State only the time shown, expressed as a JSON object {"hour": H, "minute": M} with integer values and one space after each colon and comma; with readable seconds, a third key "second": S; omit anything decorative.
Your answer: {"hour": 4, "minute": 30}
